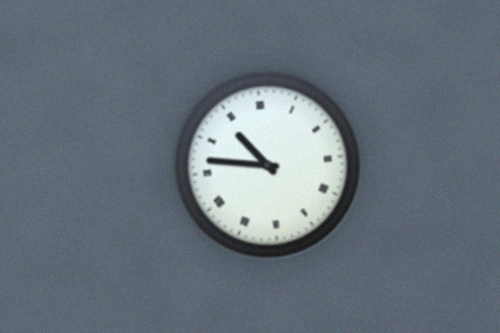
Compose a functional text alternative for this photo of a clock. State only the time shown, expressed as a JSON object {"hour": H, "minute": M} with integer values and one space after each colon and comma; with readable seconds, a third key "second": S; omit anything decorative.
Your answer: {"hour": 10, "minute": 47}
